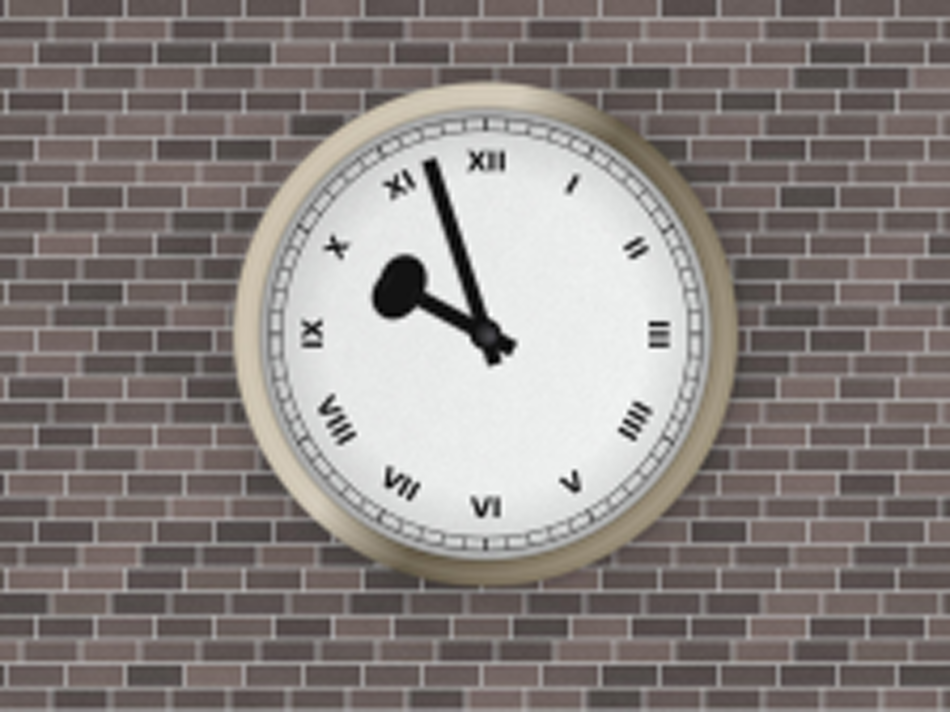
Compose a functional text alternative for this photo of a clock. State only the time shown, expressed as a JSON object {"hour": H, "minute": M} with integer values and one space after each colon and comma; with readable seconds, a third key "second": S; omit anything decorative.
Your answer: {"hour": 9, "minute": 57}
